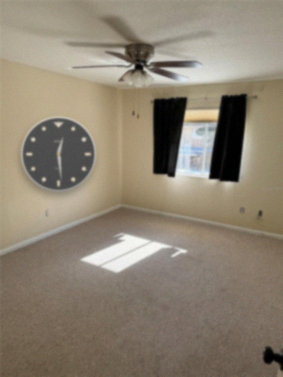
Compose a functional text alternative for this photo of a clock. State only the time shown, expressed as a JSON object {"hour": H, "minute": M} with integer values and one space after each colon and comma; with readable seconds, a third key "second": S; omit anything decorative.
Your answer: {"hour": 12, "minute": 29}
